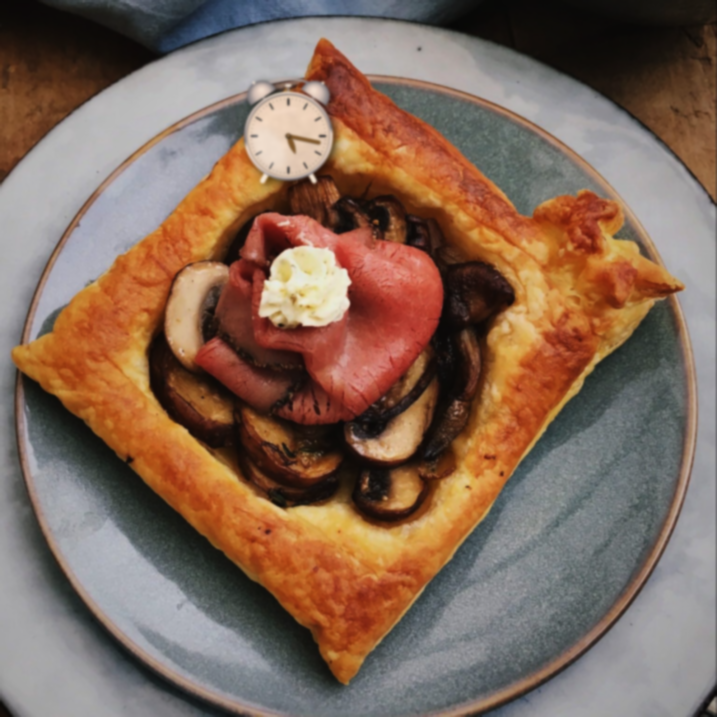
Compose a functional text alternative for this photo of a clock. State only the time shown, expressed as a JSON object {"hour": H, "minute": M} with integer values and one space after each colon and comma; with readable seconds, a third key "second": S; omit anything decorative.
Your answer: {"hour": 5, "minute": 17}
